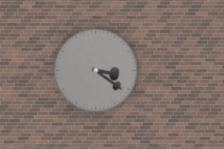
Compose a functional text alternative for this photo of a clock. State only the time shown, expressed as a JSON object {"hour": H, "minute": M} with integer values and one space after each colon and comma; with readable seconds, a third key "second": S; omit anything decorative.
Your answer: {"hour": 3, "minute": 21}
